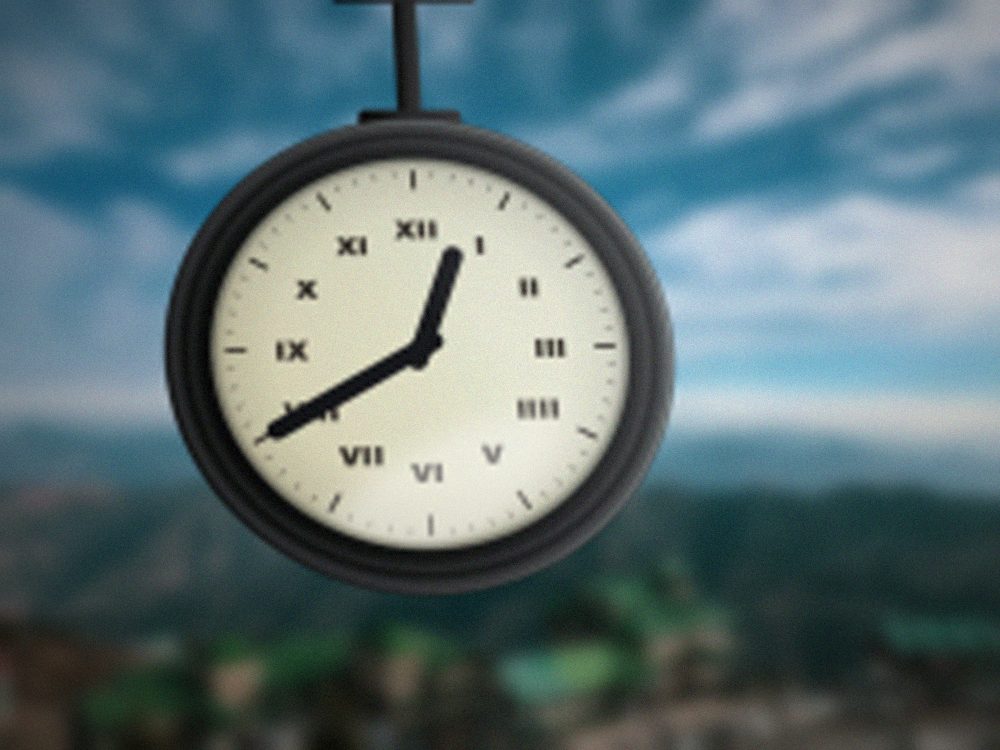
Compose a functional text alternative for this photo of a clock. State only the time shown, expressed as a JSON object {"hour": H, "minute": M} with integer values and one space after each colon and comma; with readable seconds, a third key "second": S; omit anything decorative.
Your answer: {"hour": 12, "minute": 40}
